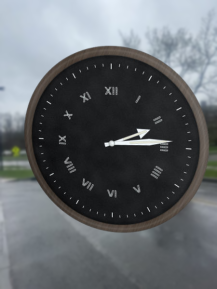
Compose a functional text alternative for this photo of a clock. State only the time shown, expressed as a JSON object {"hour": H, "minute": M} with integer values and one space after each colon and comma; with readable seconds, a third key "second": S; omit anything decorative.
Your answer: {"hour": 2, "minute": 14}
